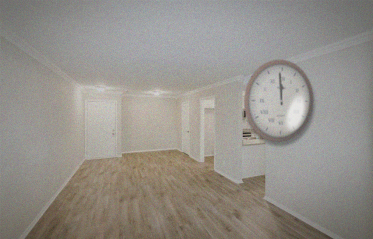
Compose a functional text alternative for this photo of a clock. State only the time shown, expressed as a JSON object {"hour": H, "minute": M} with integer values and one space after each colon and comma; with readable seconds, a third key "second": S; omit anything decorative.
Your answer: {"hour": 11, "minute": 59}
